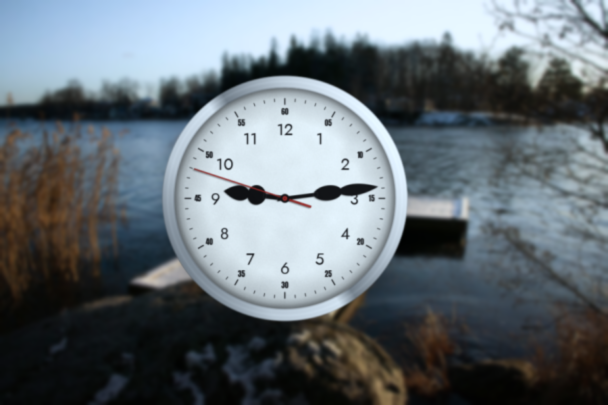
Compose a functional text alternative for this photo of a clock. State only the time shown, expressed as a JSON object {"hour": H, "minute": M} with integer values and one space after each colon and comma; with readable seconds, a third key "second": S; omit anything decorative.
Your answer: {"hour": 9, "minute": 13, "second": 48}
